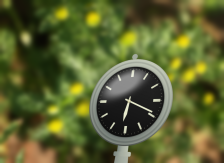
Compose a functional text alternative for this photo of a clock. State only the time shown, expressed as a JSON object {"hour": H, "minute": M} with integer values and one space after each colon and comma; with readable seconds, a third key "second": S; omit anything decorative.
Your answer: {"hour": 6, "minute": 19}
